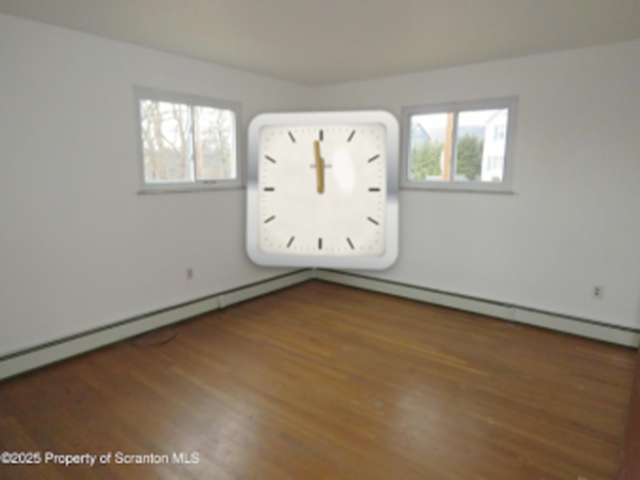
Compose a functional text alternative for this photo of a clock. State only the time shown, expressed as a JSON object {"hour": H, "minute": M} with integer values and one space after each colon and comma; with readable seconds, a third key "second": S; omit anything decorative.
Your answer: {"hour": 11, "minute": 59}
